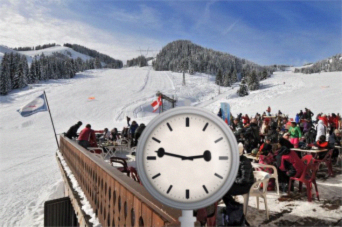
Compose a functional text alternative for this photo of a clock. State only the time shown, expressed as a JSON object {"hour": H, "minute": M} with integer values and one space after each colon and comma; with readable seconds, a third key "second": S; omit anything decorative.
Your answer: {"hour": 2, "minute": 47}
